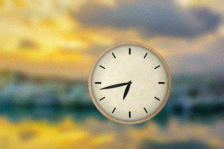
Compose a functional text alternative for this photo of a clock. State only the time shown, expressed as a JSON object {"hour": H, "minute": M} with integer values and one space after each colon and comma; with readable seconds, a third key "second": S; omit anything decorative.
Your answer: {"hour": 6, "minute": 43}
